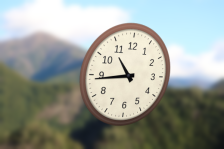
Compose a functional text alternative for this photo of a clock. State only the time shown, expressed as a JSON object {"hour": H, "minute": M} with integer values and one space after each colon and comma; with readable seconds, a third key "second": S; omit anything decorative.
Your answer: {"hour": 10, "minute": 44}
